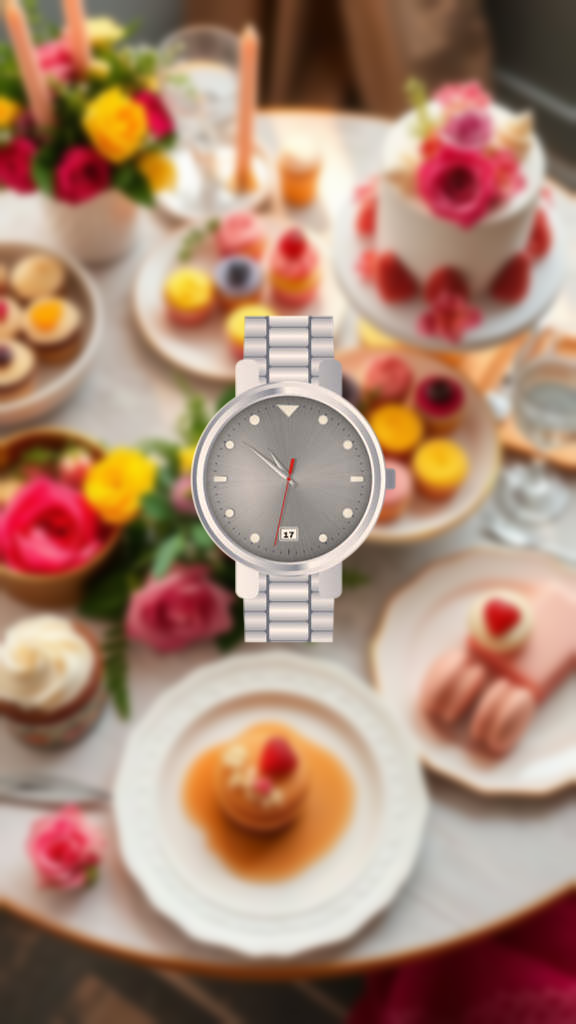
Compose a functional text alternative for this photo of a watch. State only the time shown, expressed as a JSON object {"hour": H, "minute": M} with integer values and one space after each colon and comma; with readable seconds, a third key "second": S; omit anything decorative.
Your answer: {"hour": 10, "minute": 51, "second": 32}
